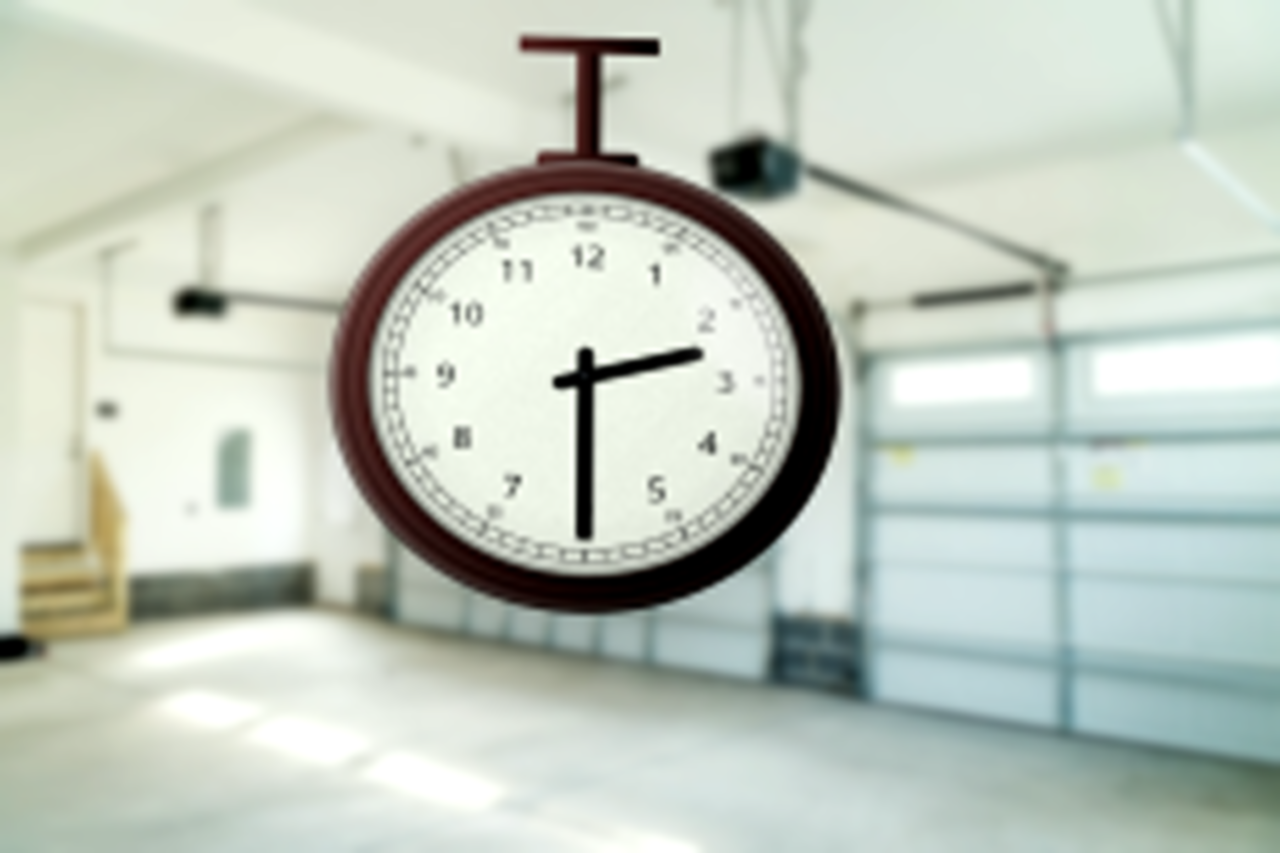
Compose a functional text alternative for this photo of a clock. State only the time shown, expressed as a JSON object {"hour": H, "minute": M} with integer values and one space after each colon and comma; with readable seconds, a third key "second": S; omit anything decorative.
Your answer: {"hour": 2, "minute": 30}
